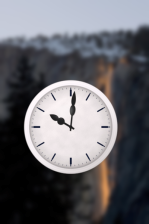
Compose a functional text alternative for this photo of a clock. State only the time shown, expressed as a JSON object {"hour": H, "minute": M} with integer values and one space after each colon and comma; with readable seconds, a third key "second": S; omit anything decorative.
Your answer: {"hour": 10, "minute": 1}
